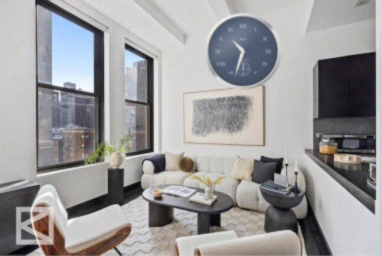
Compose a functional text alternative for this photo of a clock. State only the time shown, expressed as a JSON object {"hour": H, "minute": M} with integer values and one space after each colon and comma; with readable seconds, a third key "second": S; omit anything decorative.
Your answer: {"hour": 10, "minute": 33}
